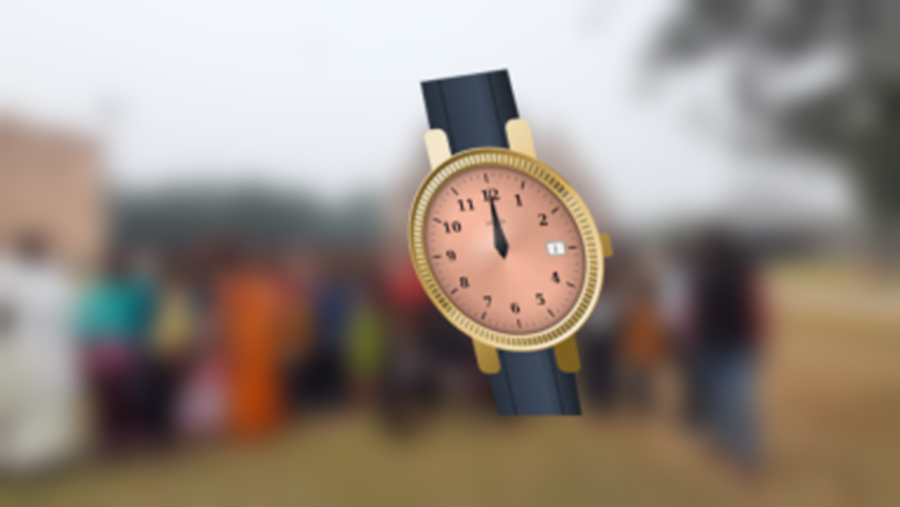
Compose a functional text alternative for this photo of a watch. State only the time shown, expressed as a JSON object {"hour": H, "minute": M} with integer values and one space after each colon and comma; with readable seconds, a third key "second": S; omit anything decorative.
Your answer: {"hour": 12, "minute": 0}
